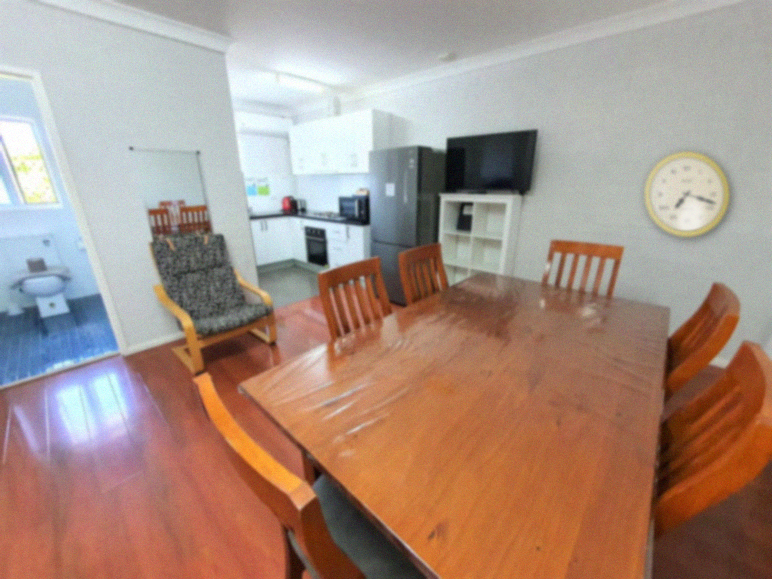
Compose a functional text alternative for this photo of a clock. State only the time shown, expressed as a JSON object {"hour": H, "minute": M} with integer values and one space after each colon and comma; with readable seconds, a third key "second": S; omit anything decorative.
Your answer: {"hour": 7, "minute": 18}
